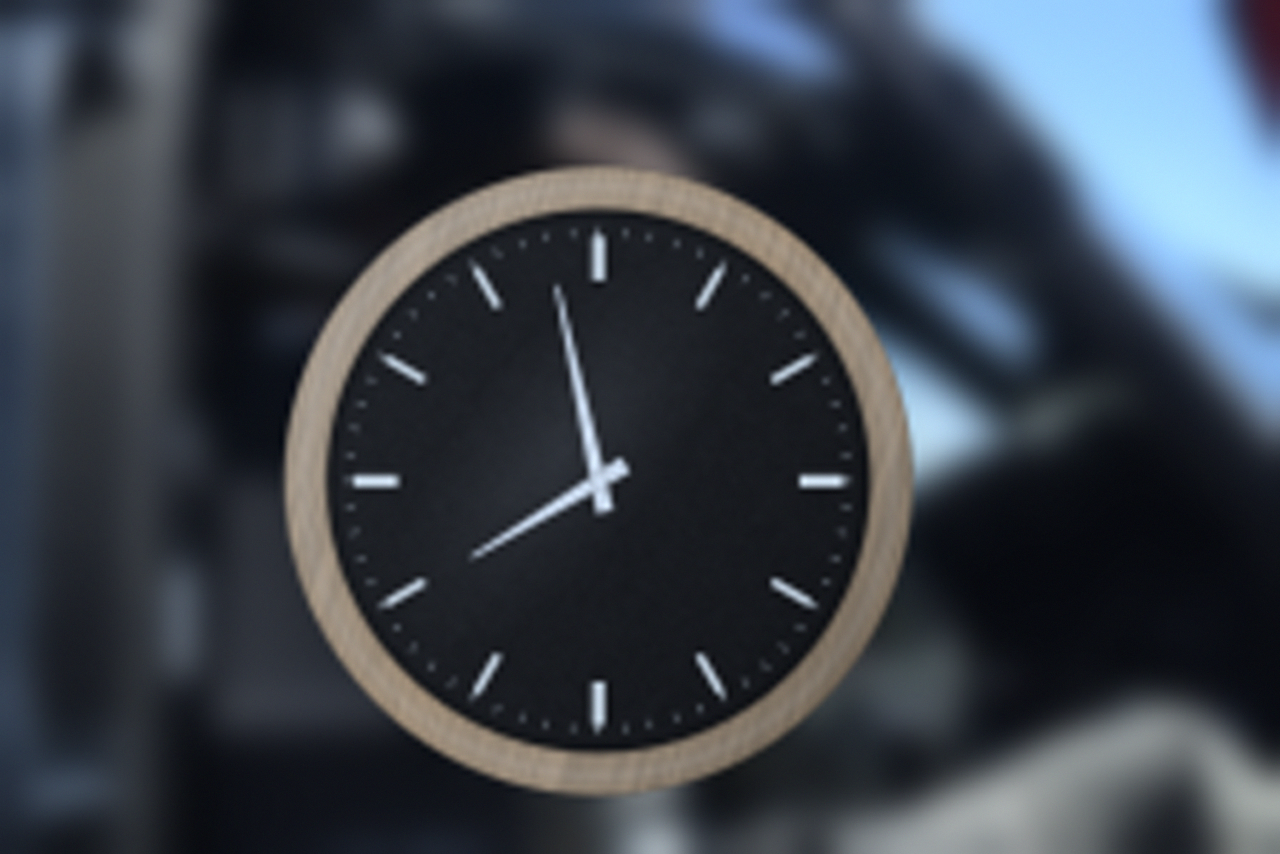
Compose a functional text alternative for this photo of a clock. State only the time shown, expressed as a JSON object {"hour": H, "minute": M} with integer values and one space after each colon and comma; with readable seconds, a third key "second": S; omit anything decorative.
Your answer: {"hour": 7, "minute": 58}
